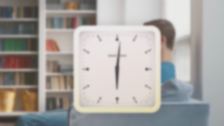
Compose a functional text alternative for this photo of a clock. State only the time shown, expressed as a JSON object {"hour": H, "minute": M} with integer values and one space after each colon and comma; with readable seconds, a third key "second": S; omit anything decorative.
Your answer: {"hour": 6, "minute": 1}
